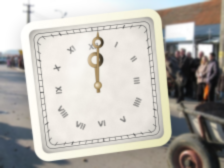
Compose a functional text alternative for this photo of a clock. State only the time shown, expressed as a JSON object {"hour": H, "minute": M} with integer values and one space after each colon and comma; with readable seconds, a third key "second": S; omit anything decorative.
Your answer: {"hour": 12, "minute": 1}
